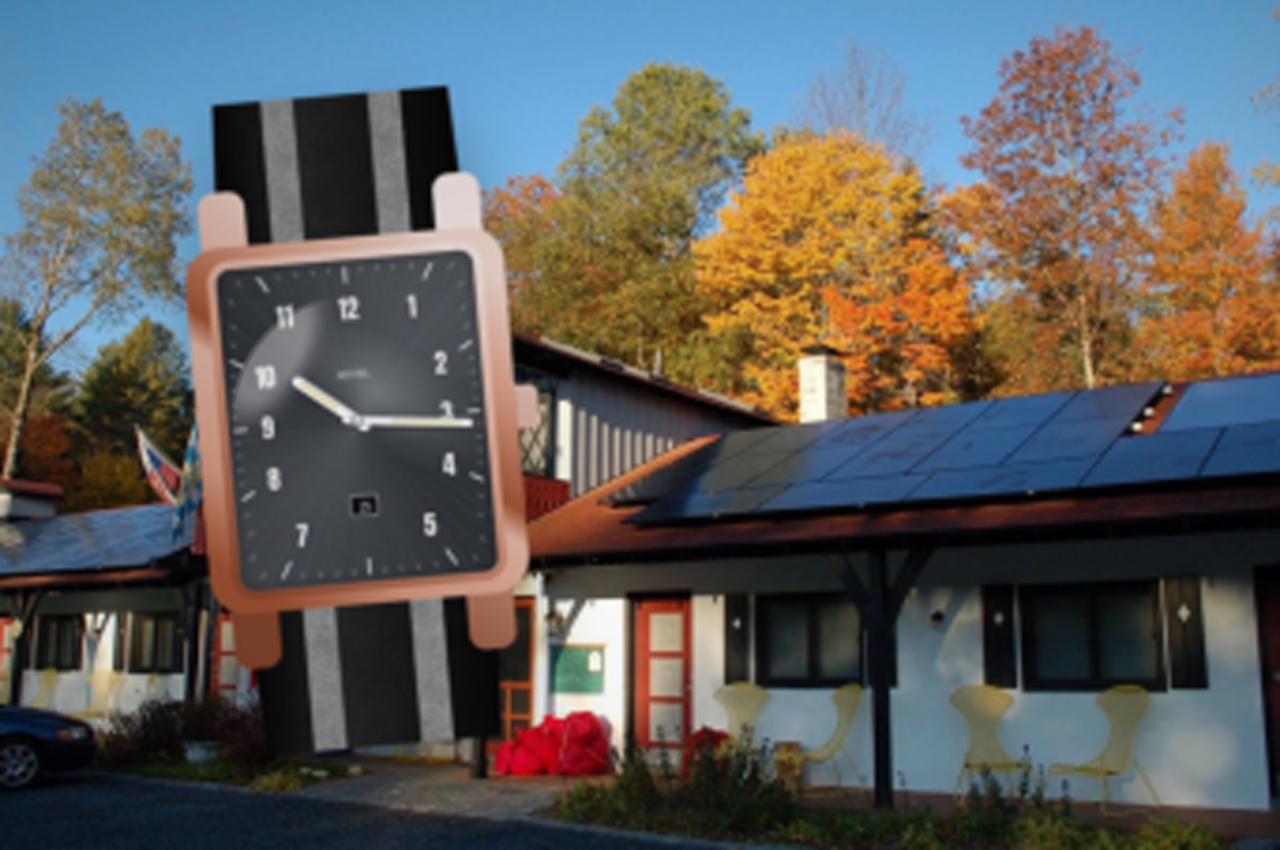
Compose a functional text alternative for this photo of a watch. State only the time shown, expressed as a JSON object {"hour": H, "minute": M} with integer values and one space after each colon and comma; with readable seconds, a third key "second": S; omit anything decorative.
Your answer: {"hour": 10, "minute": 16}
